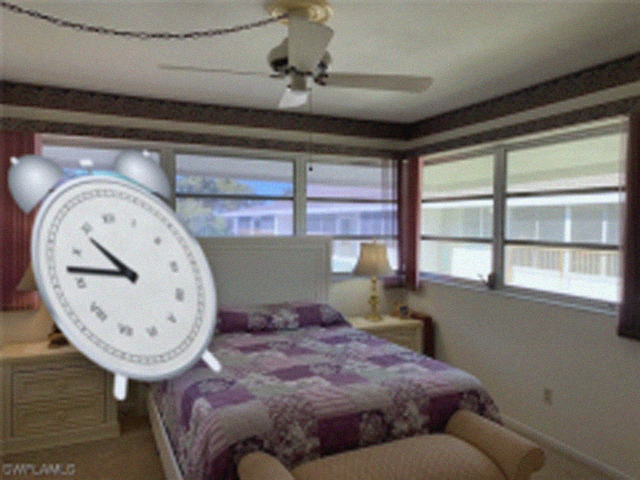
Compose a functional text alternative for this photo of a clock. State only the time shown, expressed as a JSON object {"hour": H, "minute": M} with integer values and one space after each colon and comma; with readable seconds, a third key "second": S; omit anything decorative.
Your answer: {"hour": 10, "minute": 47}
